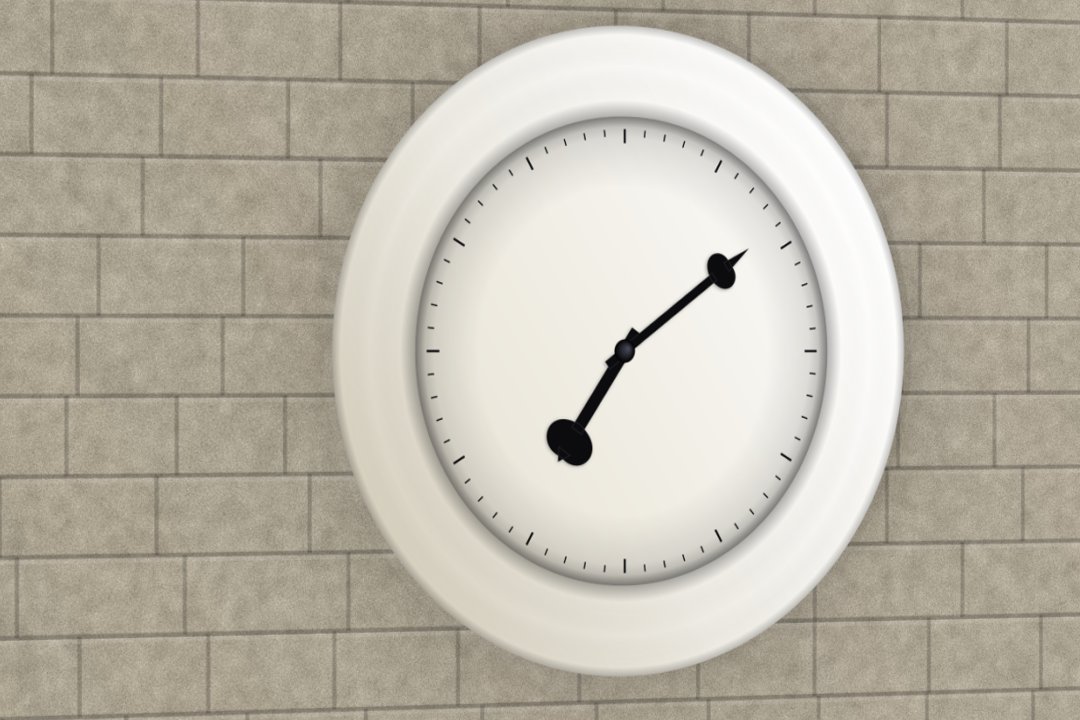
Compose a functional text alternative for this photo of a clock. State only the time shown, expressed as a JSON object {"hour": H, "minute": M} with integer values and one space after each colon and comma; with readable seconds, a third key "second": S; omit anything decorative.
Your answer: {"hour": 7, "minute": 9}
